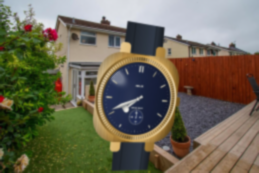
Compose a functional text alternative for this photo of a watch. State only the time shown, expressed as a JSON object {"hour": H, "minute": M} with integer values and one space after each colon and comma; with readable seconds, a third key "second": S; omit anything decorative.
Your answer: {"hour": 7, "minute": 41}
